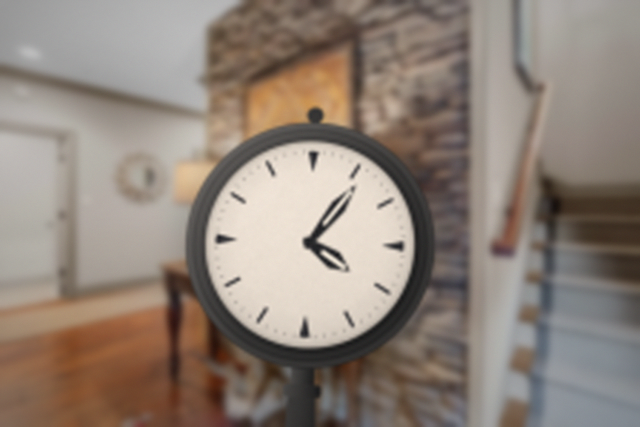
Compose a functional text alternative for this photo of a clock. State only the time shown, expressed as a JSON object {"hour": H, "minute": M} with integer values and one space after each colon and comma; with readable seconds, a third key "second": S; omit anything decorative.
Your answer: {"hour": 4, "minute": 6}
